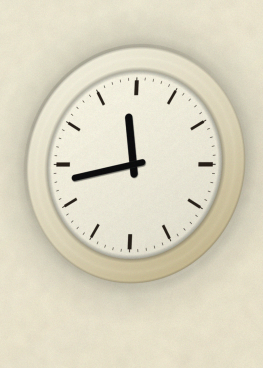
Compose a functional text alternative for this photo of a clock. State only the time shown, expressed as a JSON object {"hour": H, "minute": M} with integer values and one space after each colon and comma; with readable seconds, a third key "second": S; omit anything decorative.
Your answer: {"hour": 11, "minute": 43}
